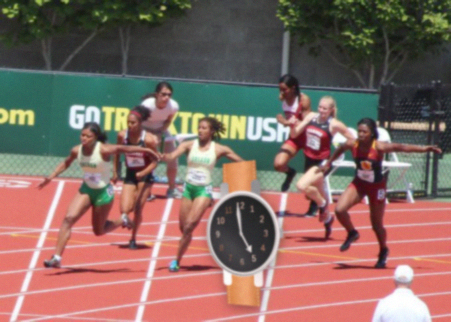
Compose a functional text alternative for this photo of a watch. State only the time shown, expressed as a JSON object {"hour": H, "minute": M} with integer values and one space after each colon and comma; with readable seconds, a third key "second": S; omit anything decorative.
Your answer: {"hour": 4, "minute": 59}
